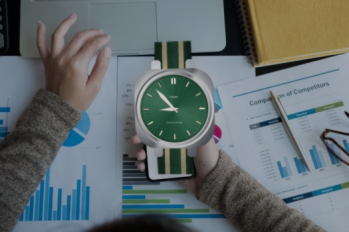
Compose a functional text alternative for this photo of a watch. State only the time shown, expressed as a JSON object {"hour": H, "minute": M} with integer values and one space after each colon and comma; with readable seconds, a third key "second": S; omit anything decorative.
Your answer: {"hour": 8, "minute": 53}
